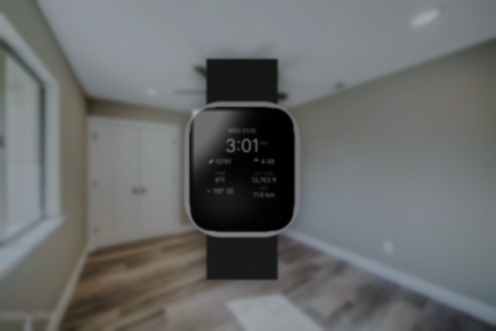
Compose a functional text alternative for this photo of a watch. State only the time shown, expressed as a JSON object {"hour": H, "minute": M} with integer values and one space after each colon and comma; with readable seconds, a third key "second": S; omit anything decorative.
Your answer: {"hour": 3, "minute": 1}
